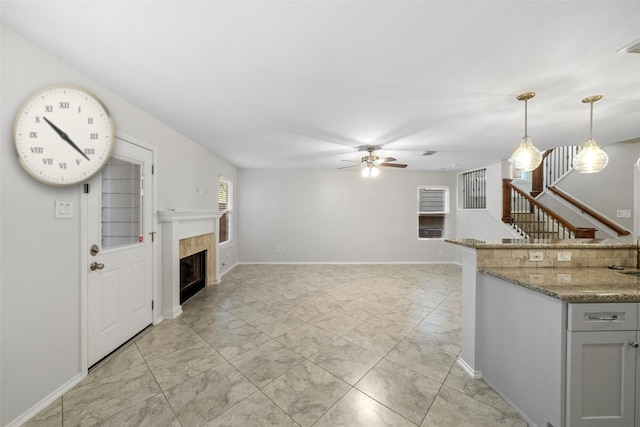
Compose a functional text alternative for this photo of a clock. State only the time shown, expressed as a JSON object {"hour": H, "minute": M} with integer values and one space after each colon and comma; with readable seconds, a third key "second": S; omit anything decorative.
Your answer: {"hour": 10, "minute": 22}
